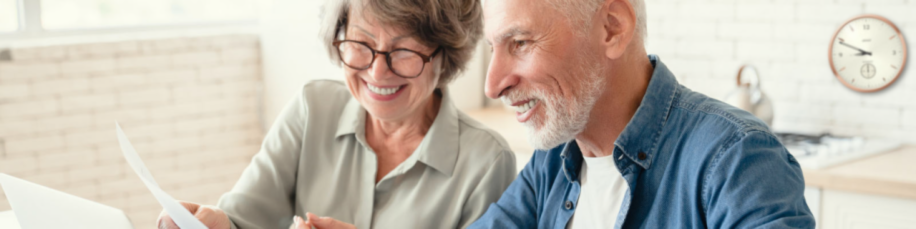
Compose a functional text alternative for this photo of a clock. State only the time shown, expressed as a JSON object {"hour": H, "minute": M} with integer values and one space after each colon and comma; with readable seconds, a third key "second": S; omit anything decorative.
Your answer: {"hour": 8, "minute": 49}
